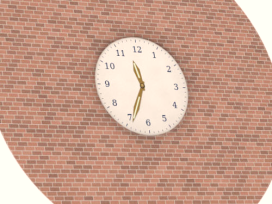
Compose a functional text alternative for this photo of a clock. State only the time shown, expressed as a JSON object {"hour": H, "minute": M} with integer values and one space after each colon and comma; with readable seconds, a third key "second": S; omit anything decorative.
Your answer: {"hour": 11, "minute": 34}
